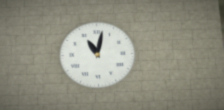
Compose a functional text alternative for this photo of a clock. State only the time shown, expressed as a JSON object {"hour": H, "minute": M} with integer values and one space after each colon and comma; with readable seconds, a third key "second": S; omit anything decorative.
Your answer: {"hour": 11, "minute": 2}
